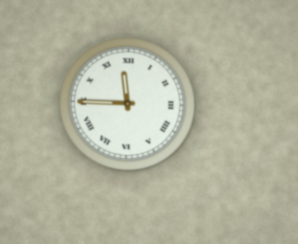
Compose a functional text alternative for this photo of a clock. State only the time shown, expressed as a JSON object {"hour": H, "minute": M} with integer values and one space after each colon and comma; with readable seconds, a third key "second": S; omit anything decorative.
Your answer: {"hour": 11, "minute": 45}
